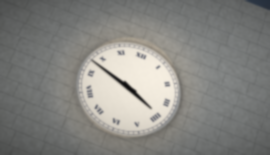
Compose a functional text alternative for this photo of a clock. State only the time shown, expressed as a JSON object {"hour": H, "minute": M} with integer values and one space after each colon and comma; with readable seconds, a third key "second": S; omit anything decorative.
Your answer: {"hour": 3, "minute": 48}
